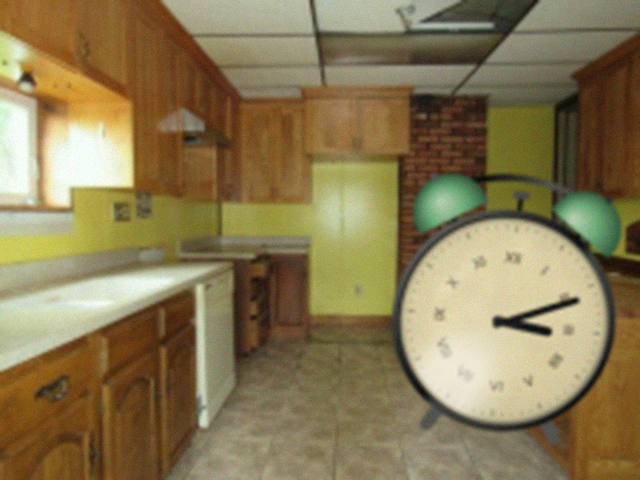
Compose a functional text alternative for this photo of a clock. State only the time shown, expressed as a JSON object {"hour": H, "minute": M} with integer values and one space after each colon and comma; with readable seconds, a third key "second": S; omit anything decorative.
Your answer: {"hour": 3, "minute": 11}
